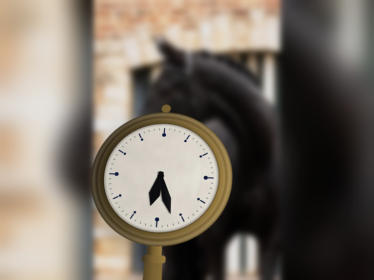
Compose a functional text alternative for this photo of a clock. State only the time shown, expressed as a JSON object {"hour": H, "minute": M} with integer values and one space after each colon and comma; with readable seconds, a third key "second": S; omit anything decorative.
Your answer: {"hour": 6, "minute": 27}
